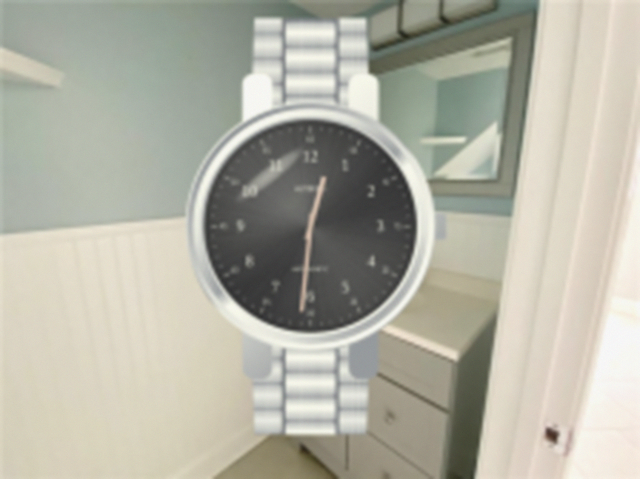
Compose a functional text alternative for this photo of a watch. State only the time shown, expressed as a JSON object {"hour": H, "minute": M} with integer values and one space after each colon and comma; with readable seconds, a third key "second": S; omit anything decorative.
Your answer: {"hour": 12, "minute": 31}
